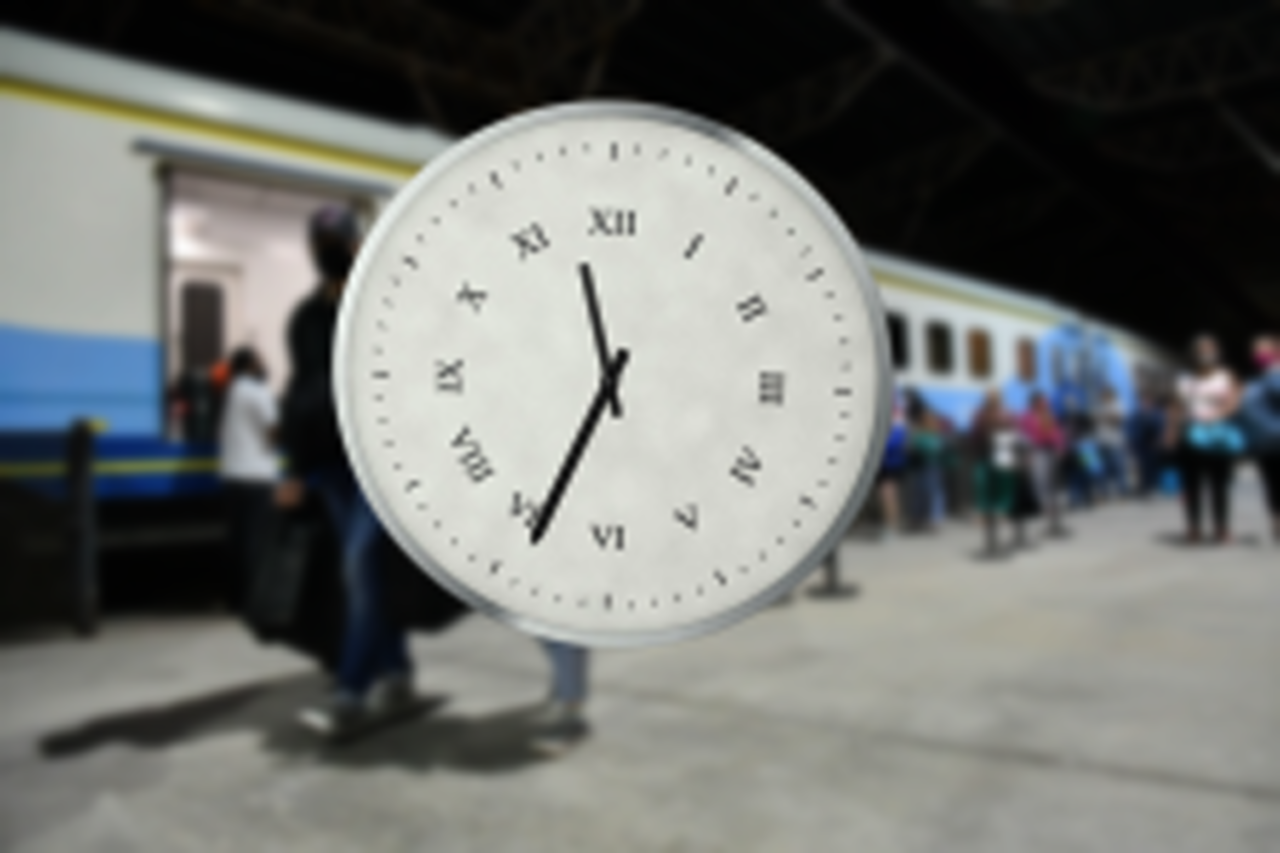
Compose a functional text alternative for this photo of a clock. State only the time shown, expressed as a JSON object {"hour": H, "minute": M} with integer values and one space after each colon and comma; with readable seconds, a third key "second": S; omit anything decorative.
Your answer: {"hour": 11, "minute": 34}
